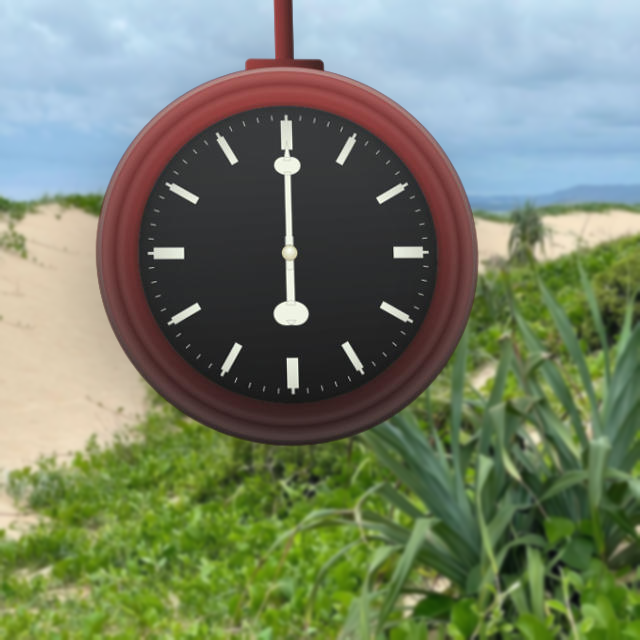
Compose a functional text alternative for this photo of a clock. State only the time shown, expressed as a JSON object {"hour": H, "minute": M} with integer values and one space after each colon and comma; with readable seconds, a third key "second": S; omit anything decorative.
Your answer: {"hour": 6, "minute": 0}
